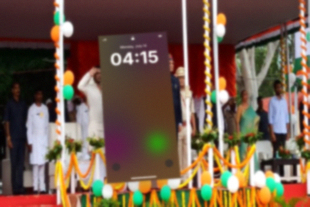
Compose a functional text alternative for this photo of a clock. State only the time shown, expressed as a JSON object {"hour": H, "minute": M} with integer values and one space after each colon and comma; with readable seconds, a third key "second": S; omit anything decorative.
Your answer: {"hour": 4, "minute": 15}
